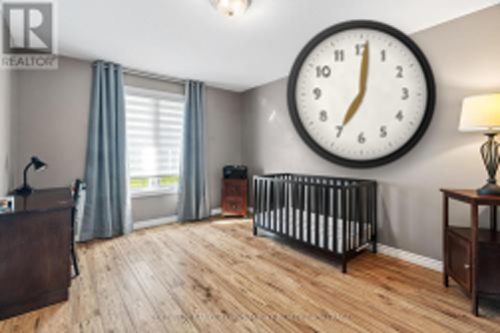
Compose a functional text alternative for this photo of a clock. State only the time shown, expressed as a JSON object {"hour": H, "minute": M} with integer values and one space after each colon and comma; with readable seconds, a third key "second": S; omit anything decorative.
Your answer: {"hour": 7, "minute": 1}
